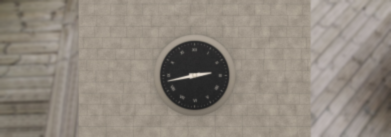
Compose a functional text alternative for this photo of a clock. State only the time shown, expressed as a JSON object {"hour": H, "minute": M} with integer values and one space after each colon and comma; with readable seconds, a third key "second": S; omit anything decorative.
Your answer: {"hour": 2, "minute": 43}
